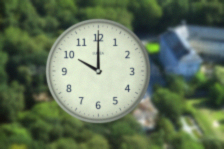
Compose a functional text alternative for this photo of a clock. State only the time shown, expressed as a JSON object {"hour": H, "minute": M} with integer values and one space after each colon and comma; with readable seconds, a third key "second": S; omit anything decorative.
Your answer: {"hour": 10, "minute": 0}
